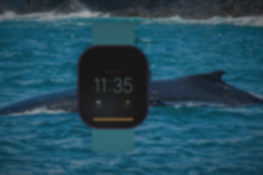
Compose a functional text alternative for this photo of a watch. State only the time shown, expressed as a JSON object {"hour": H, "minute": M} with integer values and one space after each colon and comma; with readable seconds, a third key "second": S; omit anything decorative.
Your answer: {"hour": 11, "minute": 35}
